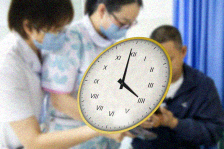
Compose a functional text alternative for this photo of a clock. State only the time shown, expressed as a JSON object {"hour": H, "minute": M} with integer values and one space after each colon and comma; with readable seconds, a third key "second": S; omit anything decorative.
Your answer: {"hour": 3, "minute": 59}
